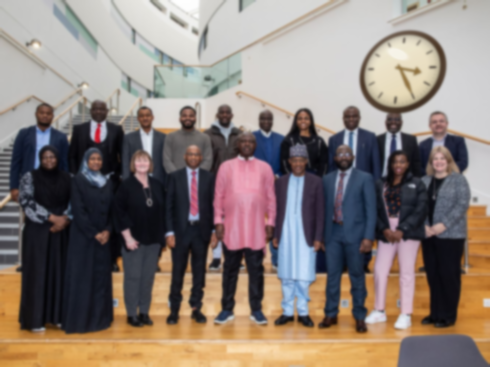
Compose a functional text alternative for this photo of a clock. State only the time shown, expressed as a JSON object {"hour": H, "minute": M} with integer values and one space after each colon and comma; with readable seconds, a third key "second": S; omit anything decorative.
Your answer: {"hour": 3, "minute": 25}
